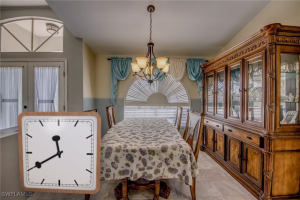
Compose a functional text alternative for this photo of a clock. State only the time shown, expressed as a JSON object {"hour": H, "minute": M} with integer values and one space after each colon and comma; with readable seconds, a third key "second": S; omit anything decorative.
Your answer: {"hour": 11, "minute": 40}
